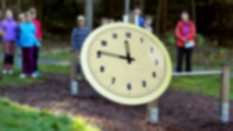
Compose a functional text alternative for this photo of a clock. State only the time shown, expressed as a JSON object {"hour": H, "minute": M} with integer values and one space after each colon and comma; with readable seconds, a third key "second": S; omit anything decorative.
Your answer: {"hour": 11, "minute": 46}
